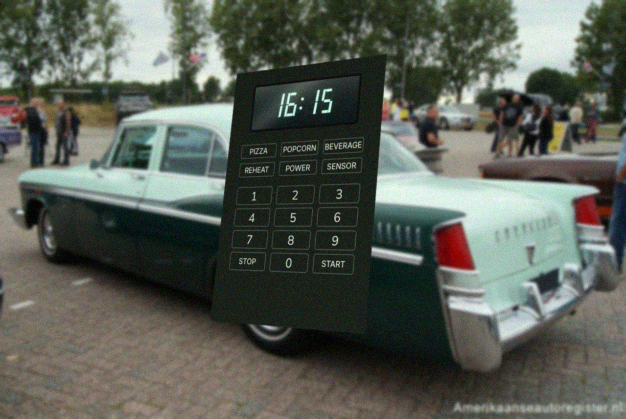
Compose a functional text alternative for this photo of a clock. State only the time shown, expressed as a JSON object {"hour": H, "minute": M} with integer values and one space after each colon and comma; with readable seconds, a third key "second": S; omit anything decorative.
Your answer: {"hour": 16, "minute": 15}
